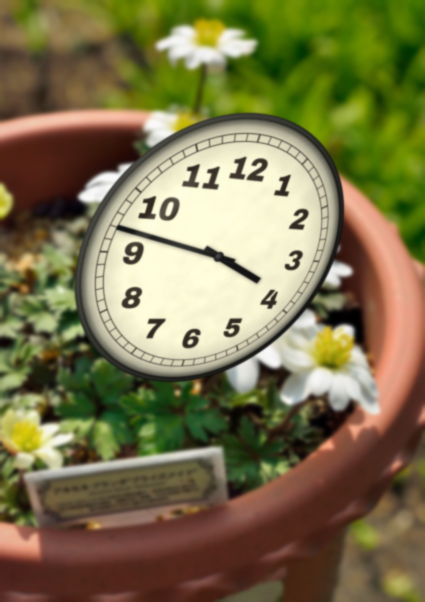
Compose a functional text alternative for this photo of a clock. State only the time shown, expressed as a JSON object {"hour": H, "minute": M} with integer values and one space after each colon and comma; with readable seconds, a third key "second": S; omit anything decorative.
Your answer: {"hour": 3, "minute": 47}
